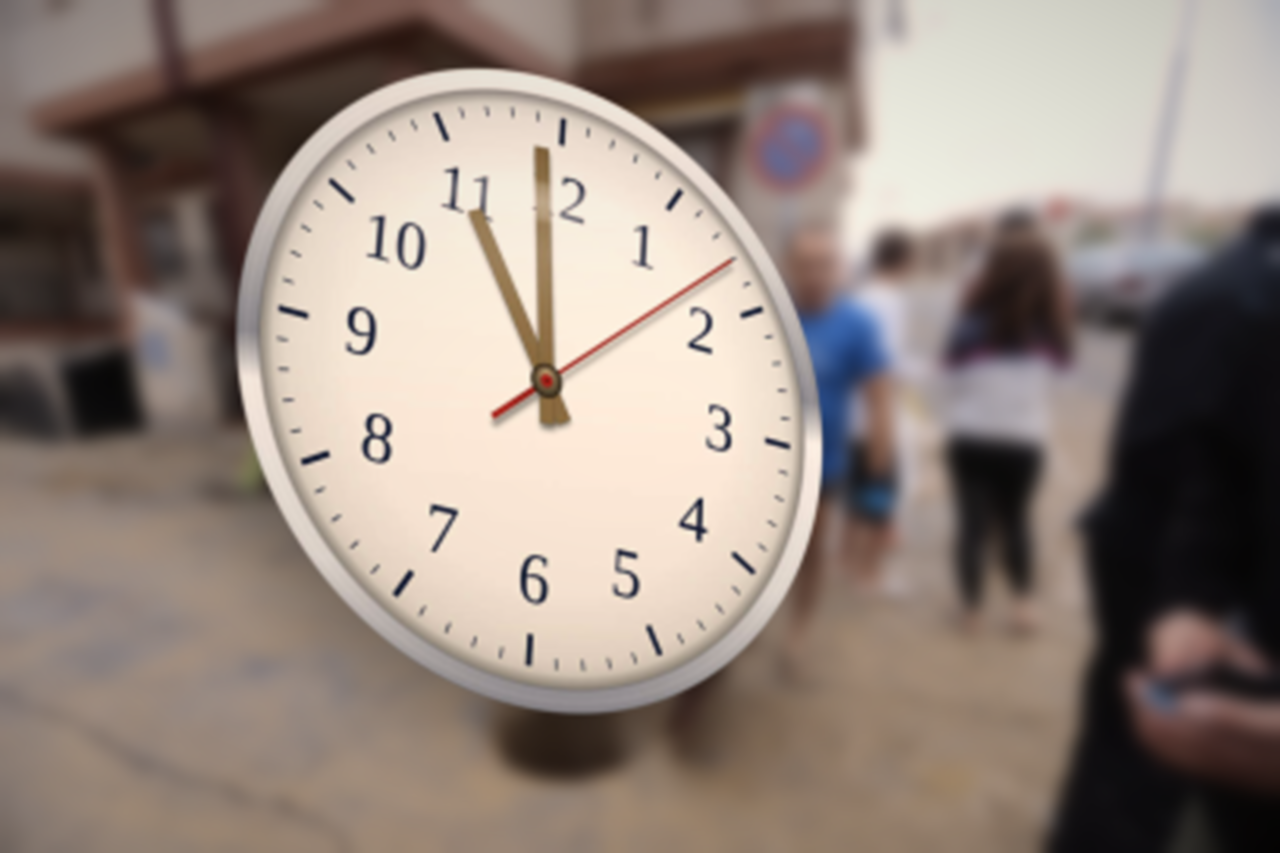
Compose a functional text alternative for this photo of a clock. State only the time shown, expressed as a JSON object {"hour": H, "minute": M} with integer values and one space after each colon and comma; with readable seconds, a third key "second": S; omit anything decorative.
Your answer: {"hour": 10, "minute": 59, "second": 8}
